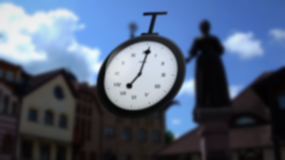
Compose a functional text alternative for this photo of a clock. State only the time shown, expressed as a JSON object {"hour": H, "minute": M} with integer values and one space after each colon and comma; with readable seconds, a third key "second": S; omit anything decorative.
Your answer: {"hour": 7, "minute": 1}
